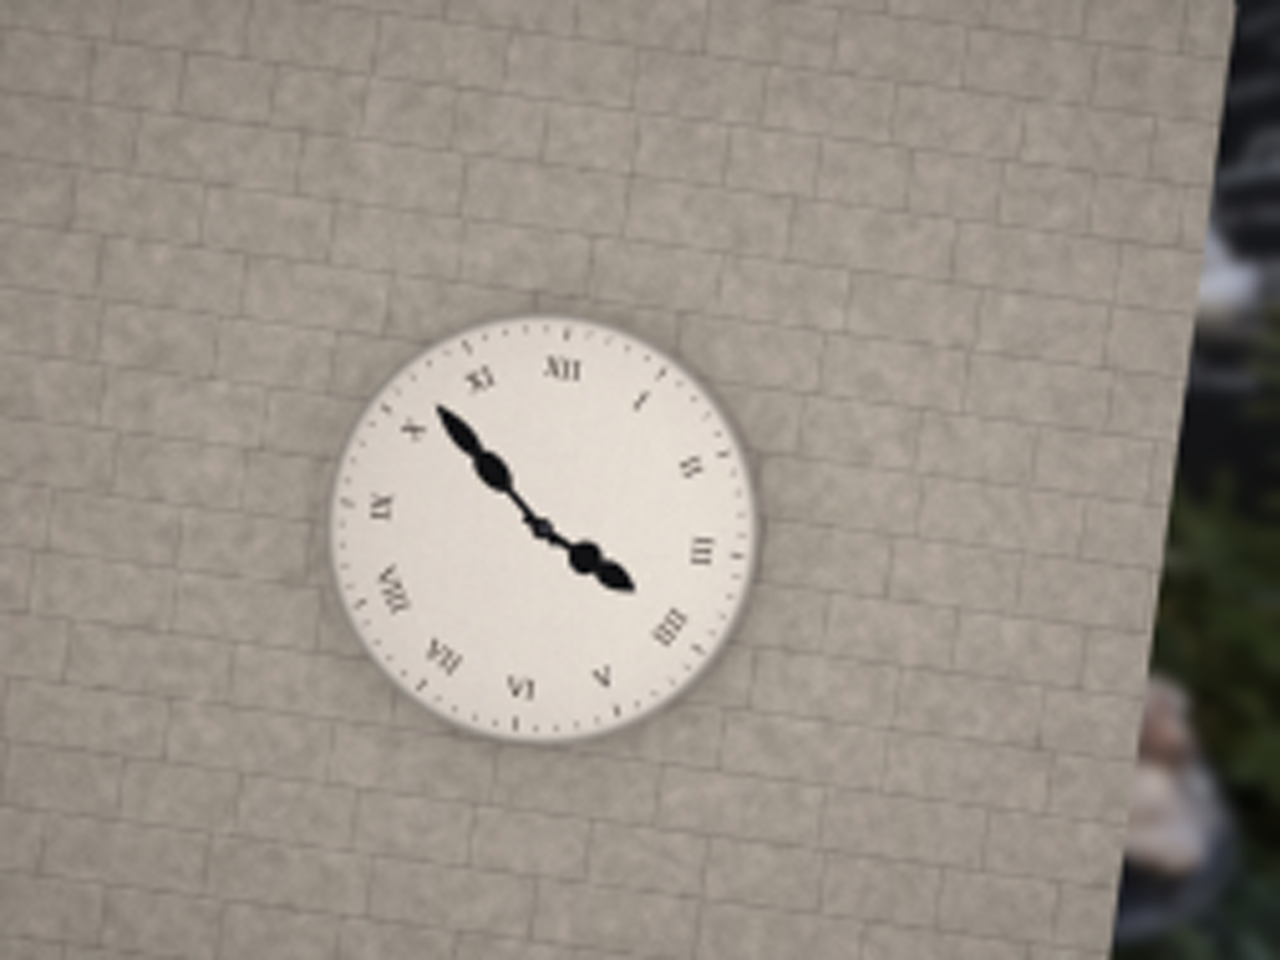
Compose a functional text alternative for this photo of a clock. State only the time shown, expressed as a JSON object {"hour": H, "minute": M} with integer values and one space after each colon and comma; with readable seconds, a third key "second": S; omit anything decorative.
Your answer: {"hour": 3, "minute": 52}
